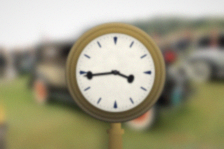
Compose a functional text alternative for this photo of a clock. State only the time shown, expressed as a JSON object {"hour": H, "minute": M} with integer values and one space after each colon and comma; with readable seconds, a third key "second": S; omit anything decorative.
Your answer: {"hour": 3, "minute": 44}
